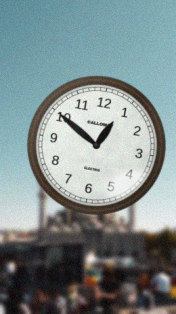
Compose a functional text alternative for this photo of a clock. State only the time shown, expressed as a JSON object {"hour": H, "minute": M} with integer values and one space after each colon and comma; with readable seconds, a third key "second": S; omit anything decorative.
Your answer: {"hour": 12, "minute": 50}
